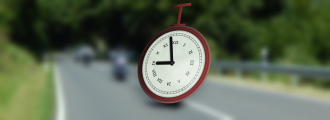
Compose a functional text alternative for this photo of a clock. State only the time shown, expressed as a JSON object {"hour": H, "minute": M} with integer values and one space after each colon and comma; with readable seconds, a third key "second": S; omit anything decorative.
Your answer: {"hour": 8, "minute": 58}
